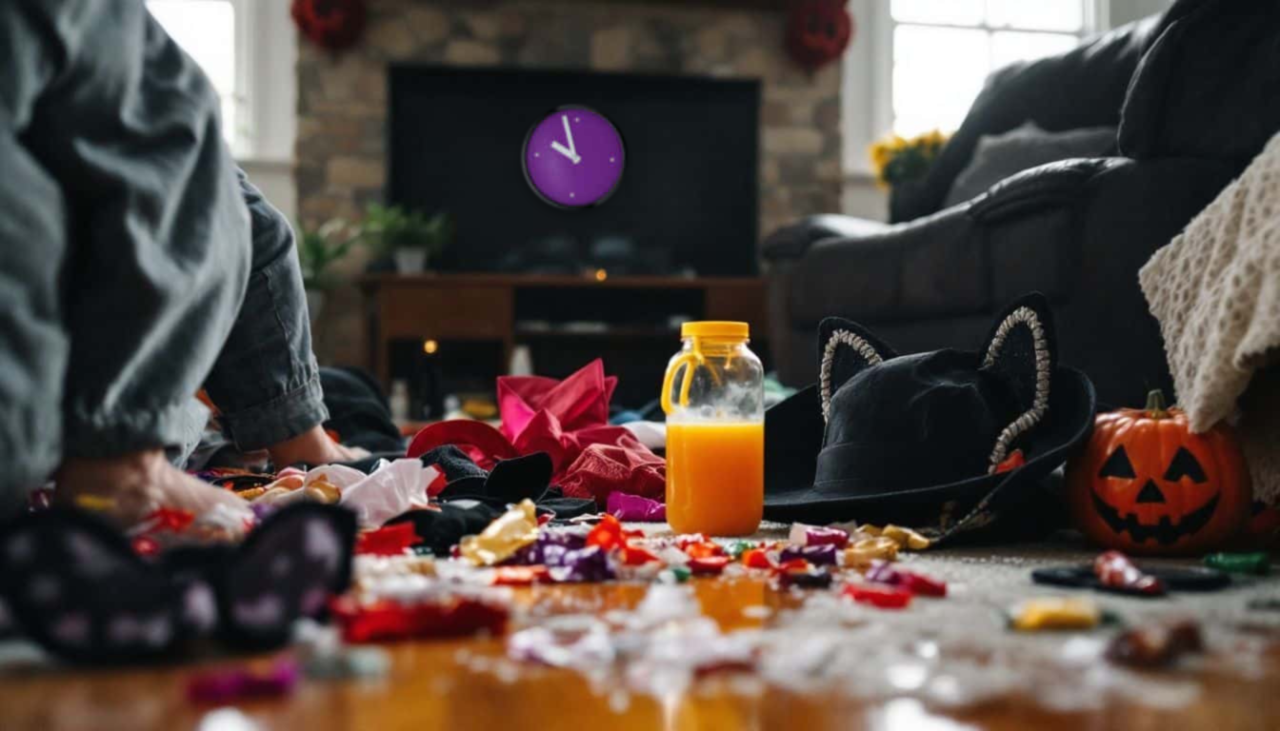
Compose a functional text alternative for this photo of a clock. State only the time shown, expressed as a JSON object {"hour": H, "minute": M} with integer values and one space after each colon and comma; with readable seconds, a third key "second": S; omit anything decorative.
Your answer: {"hour": 9, "minute": 57}
